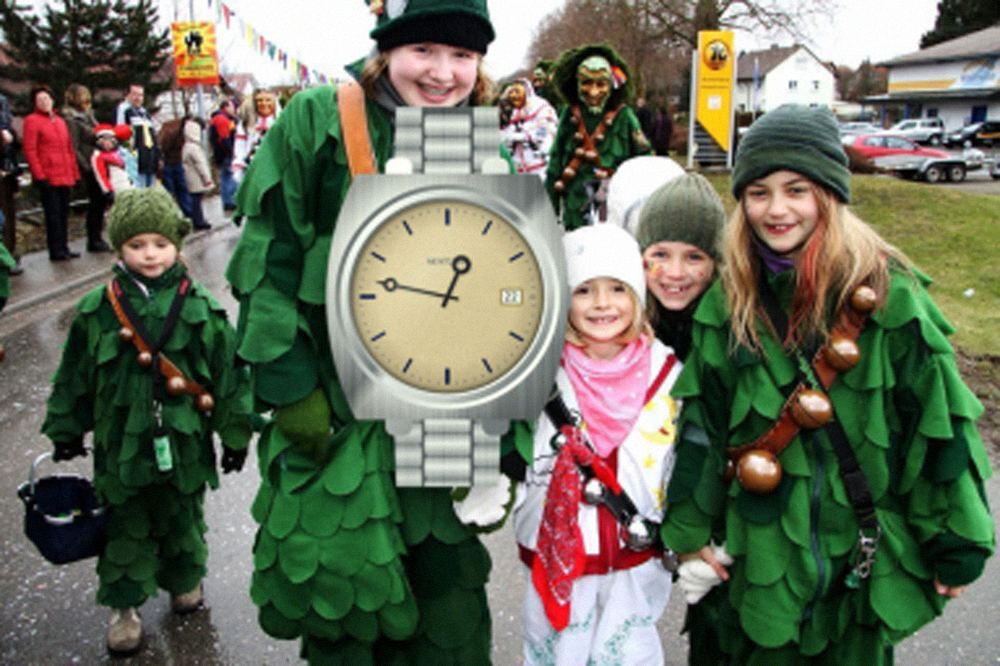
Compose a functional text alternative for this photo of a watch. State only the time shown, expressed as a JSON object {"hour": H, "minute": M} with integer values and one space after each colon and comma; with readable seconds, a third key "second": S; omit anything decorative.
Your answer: {"hour": 12, "minute": 47}
